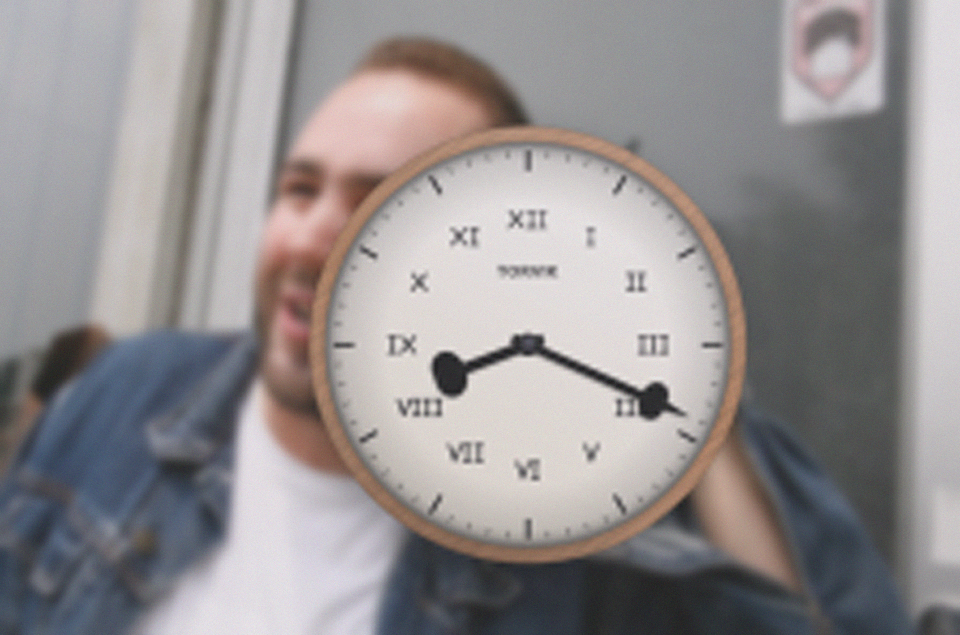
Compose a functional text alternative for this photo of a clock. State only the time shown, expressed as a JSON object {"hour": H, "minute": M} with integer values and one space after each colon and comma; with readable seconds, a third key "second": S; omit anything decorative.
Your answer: {"hour": 8, "minute": 19}
